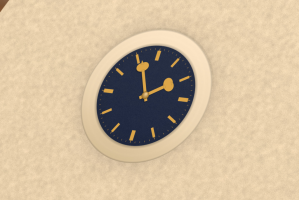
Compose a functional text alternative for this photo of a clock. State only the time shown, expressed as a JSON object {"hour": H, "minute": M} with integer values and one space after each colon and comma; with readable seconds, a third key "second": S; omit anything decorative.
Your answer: {"hour": 1, "minute": 56}
